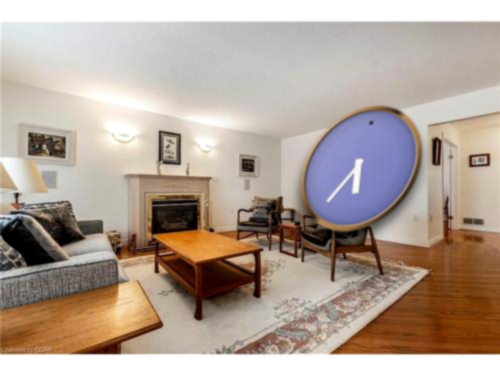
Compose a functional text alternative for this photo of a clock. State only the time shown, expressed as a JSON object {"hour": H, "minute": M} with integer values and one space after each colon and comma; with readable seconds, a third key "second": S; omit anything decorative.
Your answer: {"hour": 5, "minute": 35}
